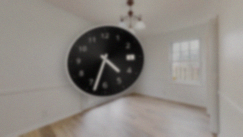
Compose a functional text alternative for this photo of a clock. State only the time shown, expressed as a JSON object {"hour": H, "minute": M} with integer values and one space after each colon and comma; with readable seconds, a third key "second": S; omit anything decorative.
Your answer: {"hour": 4, "minute": 33}
